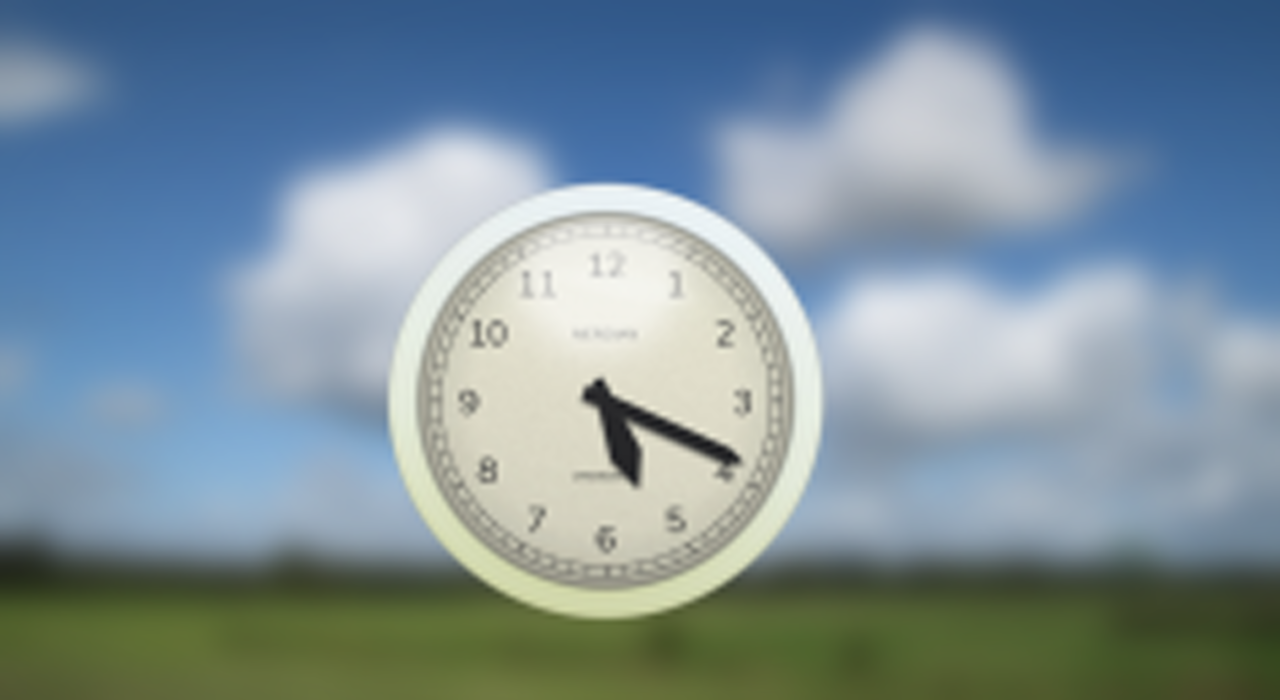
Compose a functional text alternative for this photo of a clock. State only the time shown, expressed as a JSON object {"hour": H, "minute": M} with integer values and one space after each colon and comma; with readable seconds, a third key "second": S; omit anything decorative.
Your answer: {"hour": 5, "minute": 19}
